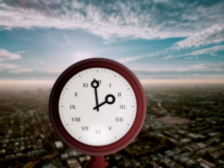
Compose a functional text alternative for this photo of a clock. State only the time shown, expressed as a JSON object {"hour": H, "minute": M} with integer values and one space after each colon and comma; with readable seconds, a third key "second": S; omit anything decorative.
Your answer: {"hour": 1, "minute": 59}
